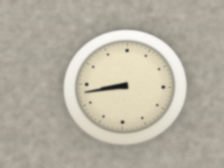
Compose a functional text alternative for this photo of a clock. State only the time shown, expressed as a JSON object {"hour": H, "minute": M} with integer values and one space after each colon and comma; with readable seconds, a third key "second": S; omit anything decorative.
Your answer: {"hour": 8, "minute": 43}
